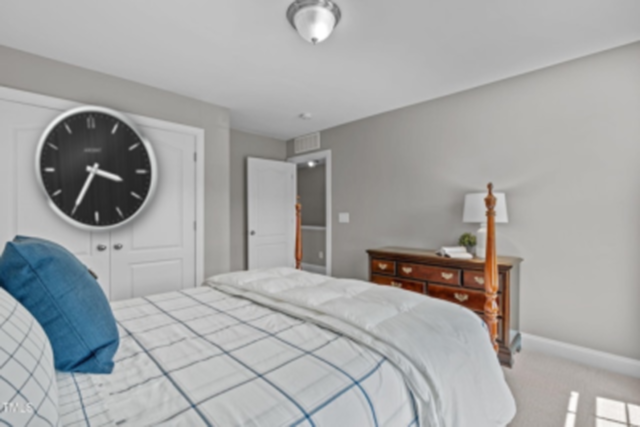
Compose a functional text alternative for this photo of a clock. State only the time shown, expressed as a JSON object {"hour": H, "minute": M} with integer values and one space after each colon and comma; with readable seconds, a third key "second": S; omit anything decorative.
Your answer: {"hour": 3, "minute": 35}
